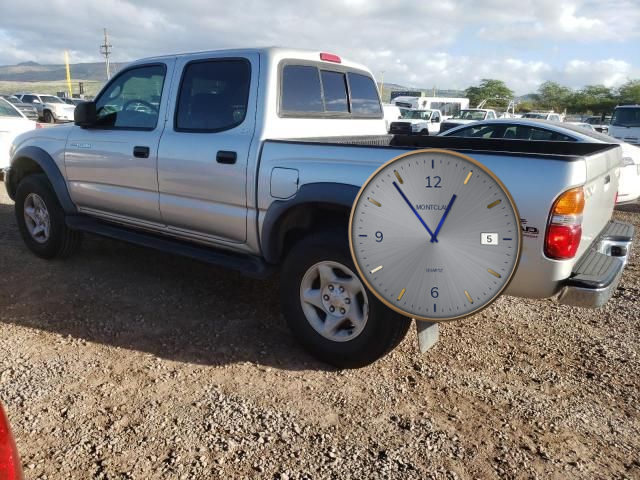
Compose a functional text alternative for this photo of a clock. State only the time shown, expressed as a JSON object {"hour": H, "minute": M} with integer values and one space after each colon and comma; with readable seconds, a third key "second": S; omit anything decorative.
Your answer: {"hour": 12, "minute": 54}
